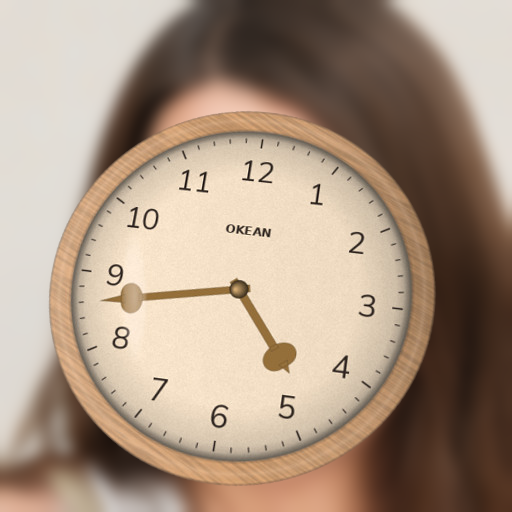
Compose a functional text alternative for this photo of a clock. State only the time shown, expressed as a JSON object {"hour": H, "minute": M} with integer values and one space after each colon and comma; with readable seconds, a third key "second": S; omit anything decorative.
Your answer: {"hour": 4, "minute": 43}
